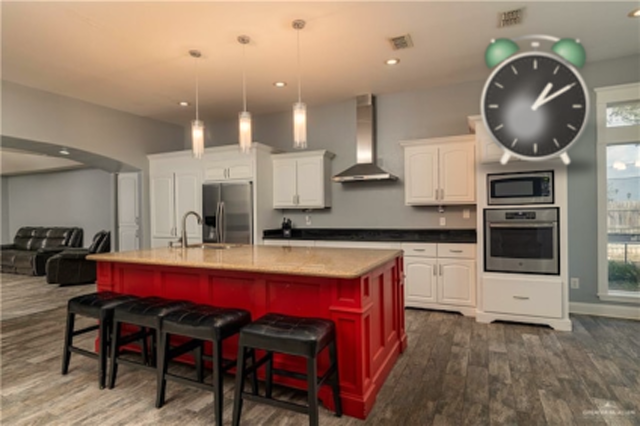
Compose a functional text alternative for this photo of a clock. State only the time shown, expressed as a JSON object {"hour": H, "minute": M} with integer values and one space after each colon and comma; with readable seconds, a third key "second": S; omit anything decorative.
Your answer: {"hour": 1, "minute": 10}
